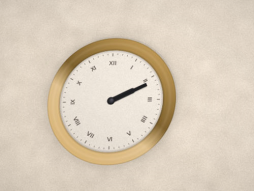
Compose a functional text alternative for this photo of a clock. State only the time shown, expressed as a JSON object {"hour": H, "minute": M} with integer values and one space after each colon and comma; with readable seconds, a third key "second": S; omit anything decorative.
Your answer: {"hour": 2, "minute": 11}
